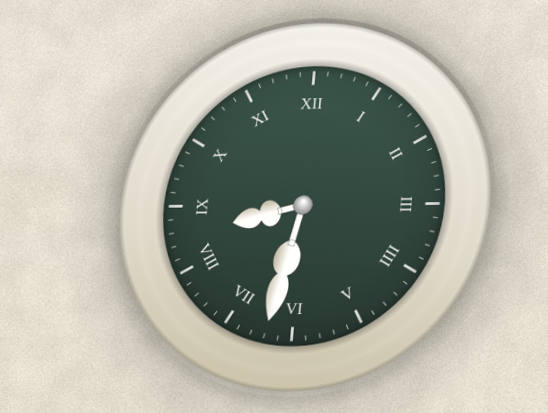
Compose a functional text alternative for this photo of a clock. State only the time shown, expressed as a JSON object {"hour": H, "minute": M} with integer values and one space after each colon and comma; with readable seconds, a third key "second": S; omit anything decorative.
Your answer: {"hour": 8, "minute": 32}
